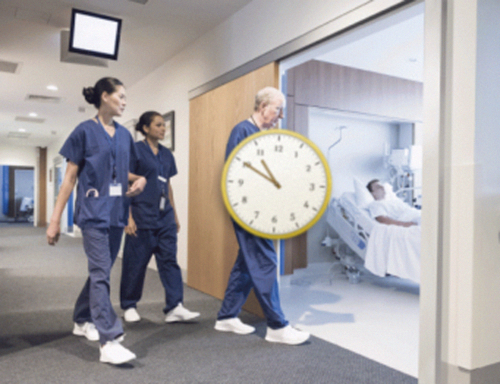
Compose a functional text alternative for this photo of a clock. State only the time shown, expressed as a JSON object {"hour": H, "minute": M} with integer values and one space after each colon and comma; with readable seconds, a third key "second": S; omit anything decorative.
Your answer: {"hour": 10, "minute": 50}
